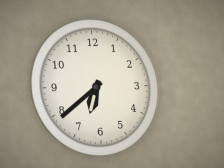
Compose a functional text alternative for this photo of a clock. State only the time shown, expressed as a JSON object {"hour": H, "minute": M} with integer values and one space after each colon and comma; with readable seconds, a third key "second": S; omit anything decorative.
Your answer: {"hour": 6, "minute": 39}
